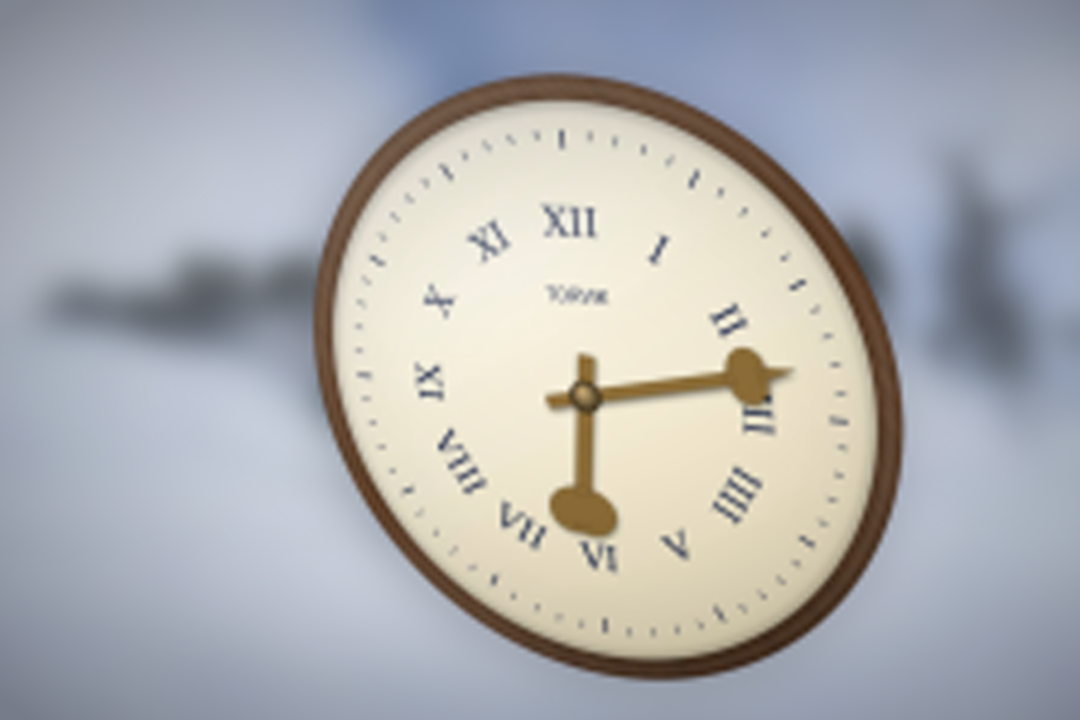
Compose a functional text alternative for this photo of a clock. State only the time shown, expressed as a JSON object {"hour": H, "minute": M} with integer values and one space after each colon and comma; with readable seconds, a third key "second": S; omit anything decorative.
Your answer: {"hour": 6, "minute": 13}
